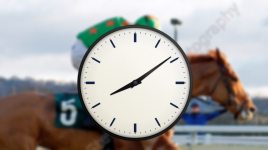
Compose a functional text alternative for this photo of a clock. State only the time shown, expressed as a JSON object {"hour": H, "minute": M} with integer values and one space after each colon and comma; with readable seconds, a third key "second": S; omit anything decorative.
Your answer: {"hour": 8, "minute": 9}
